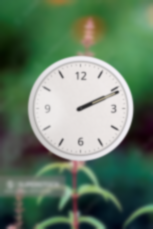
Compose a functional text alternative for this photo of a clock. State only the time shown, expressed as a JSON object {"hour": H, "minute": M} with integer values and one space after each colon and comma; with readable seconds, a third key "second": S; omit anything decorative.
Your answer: {"hour": 2, "minute": 11}
